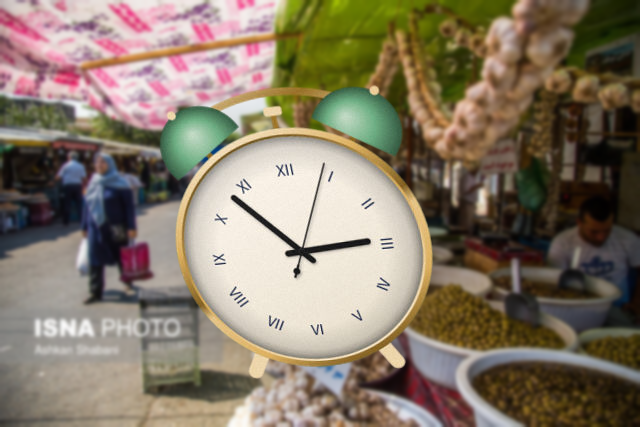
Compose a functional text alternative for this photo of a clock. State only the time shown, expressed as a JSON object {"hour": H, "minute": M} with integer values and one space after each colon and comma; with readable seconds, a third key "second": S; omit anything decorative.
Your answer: {"hour": 2, "minute": 53, "second": 4}
